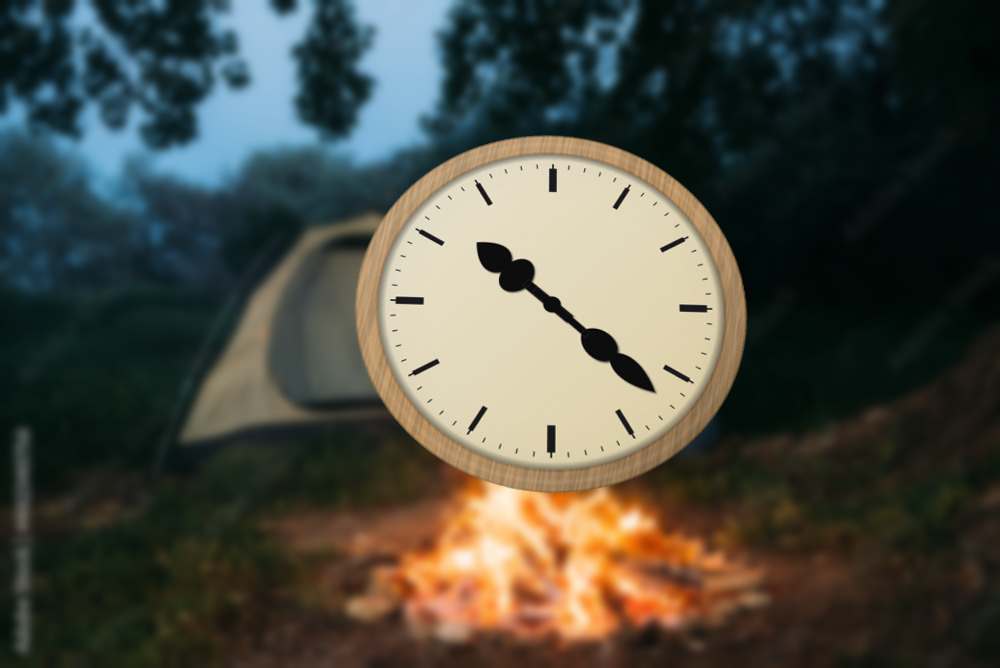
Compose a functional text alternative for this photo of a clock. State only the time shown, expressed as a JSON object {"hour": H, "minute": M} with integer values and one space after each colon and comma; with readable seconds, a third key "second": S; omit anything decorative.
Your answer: {"hour": 10, "minute": 22}
